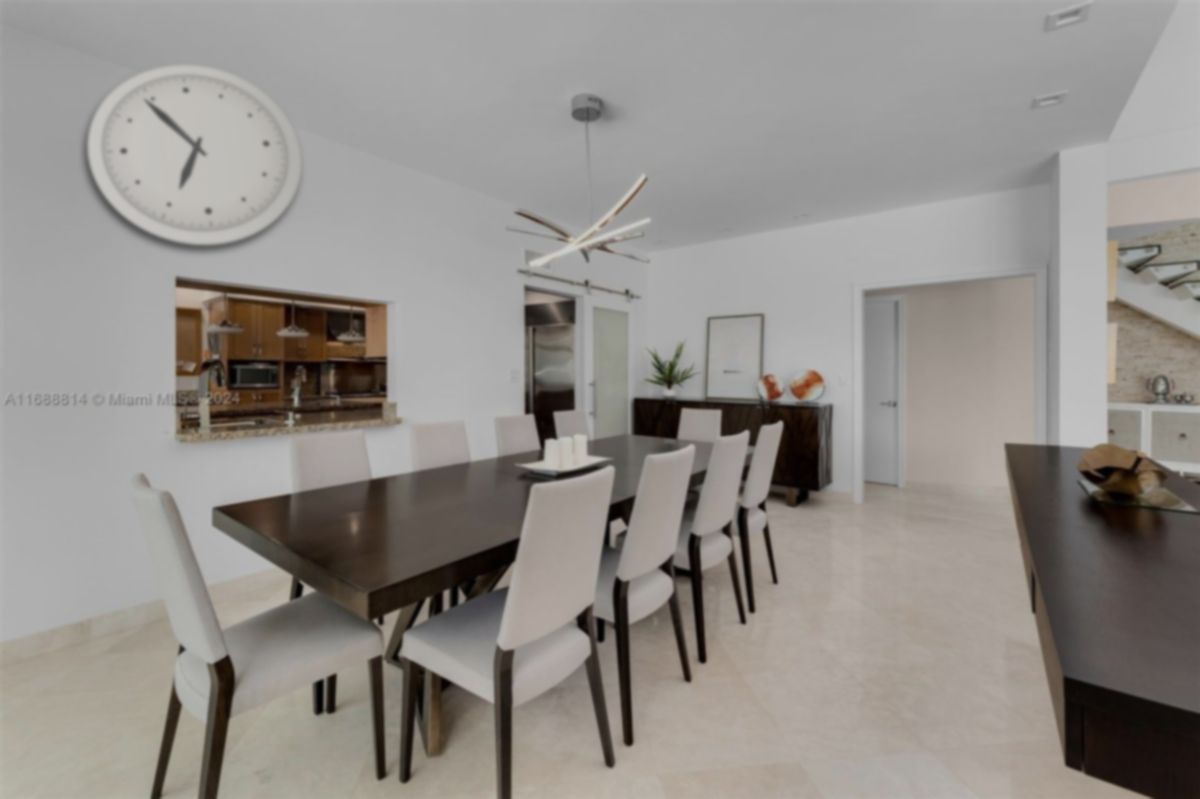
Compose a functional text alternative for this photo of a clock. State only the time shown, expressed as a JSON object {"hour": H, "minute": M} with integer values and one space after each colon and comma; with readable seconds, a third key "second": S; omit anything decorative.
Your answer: {"hour": 6, "minute": 54}
